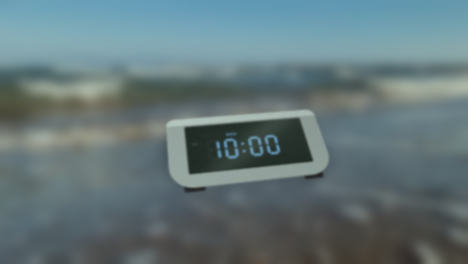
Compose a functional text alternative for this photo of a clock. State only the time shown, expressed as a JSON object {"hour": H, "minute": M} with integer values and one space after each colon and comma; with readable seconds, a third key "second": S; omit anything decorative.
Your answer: {"hour": 10, "minute": 0}
